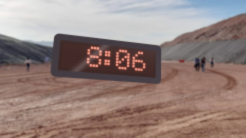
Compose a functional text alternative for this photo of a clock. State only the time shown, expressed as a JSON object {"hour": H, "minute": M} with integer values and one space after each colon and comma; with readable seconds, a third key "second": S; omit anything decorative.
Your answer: {"hour": 8, "minute": 6}
